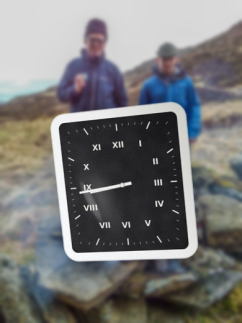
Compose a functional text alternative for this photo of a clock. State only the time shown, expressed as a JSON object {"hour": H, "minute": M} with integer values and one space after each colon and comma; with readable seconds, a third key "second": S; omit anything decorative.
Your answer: {"hour": 8, "minute": 44}
